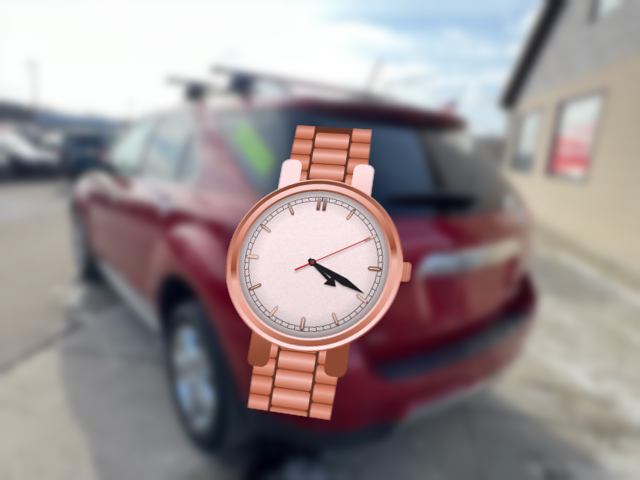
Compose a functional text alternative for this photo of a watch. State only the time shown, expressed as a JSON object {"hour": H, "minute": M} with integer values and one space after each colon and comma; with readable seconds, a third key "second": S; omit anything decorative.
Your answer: {"hour": 4, "minute": 19, "second": 10}
